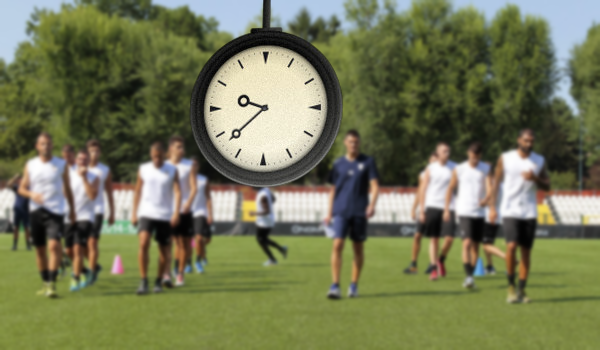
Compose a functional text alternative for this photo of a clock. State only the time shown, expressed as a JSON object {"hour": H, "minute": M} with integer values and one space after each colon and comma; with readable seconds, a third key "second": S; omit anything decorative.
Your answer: {"hour": 9, "minute": 38}
